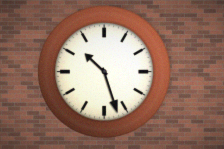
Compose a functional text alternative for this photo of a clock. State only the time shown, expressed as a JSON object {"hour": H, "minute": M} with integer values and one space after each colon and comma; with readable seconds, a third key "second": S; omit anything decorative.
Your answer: {"hour": 10, "minute": 27}
